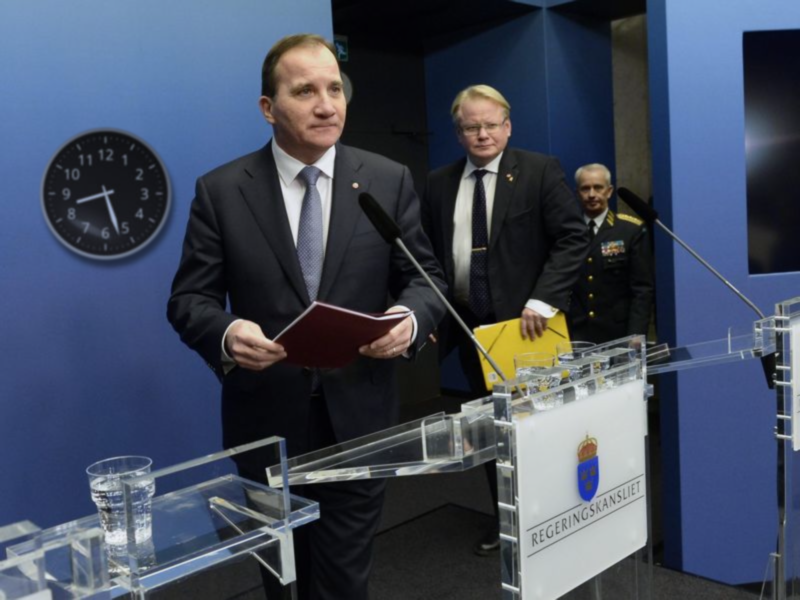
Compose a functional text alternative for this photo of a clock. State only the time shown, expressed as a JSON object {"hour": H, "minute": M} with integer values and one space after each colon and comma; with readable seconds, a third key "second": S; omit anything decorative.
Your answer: {"hour": 8, "minute": 27}
